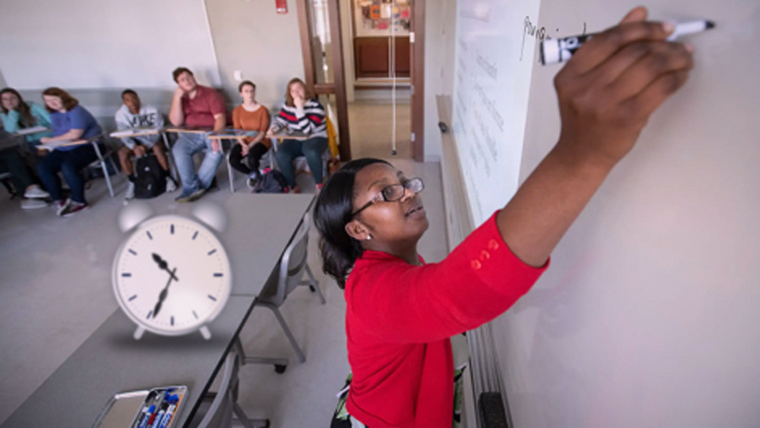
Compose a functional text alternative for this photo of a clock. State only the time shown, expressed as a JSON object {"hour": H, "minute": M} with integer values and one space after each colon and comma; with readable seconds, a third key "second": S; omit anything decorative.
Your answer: {"hour": 10, "minute": 34}
